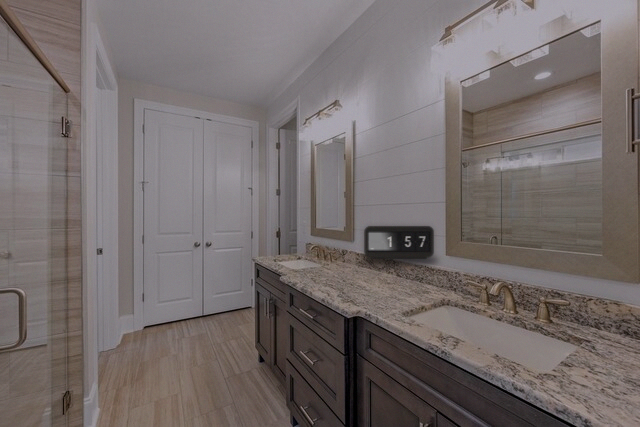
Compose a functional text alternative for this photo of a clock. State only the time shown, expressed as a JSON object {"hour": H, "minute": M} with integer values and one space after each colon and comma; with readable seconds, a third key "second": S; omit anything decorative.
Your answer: {"hour": 1, "minute": 57}
